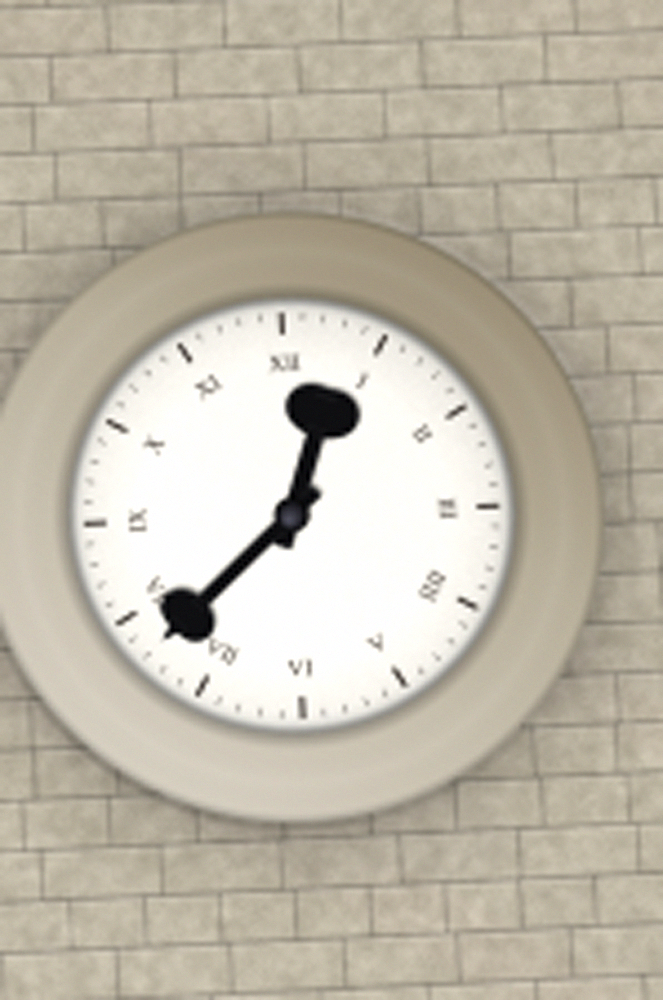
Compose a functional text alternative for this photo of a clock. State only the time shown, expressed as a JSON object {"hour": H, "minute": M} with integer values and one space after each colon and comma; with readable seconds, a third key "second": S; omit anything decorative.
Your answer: {"hour": 12, "minute": 38}
